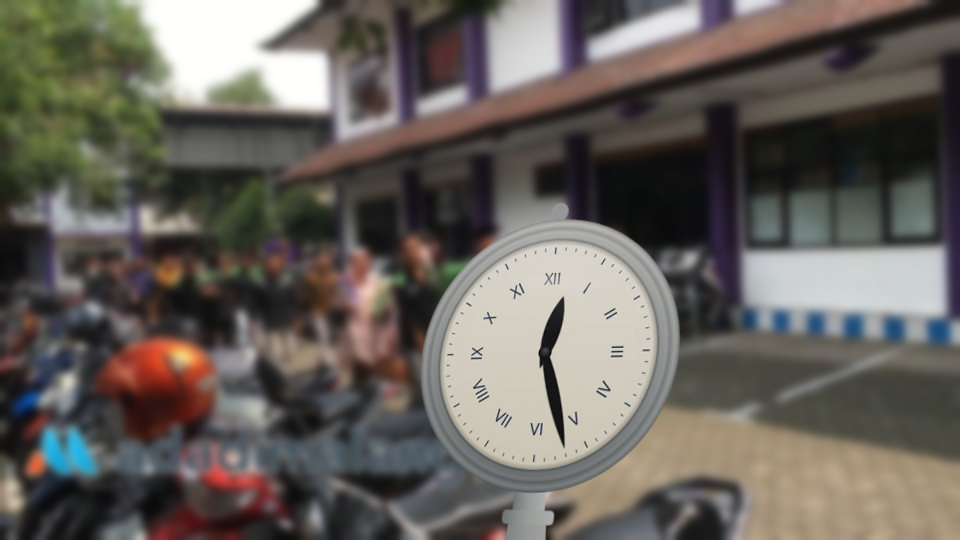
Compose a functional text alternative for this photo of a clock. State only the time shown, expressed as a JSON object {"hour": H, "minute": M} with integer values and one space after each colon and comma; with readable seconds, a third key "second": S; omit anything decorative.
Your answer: {"hour": 12, "minute": 27}
